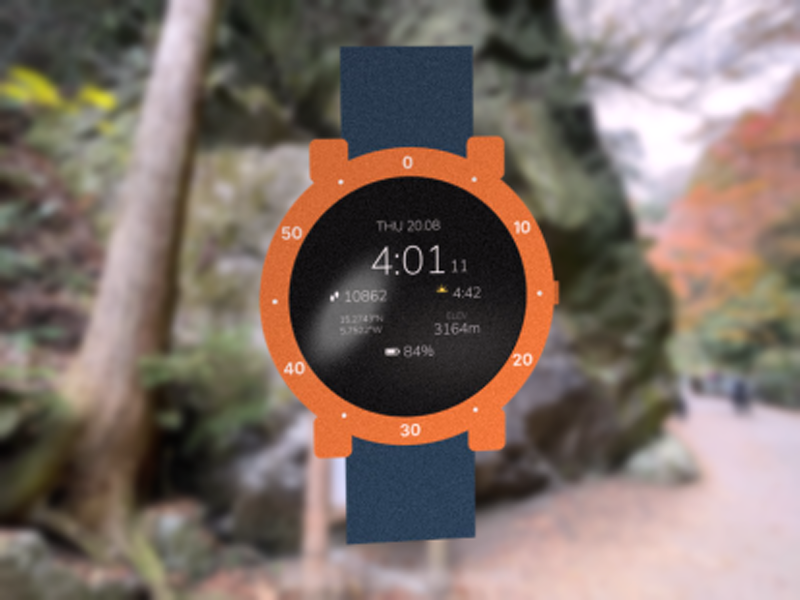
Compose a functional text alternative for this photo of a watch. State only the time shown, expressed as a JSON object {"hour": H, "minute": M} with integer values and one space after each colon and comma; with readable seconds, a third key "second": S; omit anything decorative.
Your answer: {"hour": 4, "minute": 1, "second": 11}
